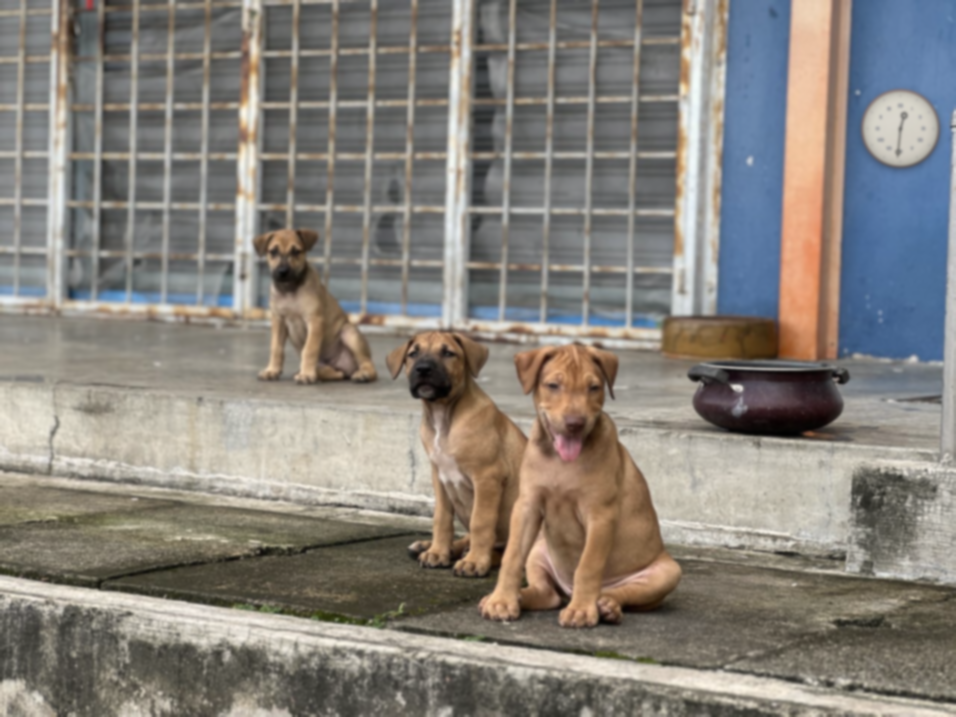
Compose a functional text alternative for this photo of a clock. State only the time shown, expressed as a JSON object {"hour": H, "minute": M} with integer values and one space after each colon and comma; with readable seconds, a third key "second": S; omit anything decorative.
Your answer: {"hour": 12, "minute": 31}
